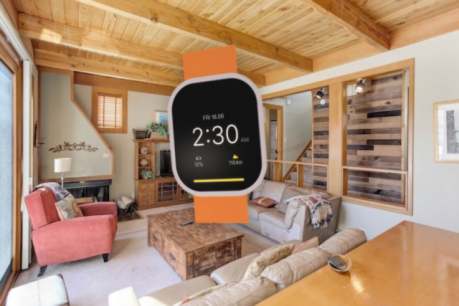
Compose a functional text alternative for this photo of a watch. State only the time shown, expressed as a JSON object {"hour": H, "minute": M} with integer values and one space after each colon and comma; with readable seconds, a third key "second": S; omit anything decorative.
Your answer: {"hour": 2, "minute": 30}
